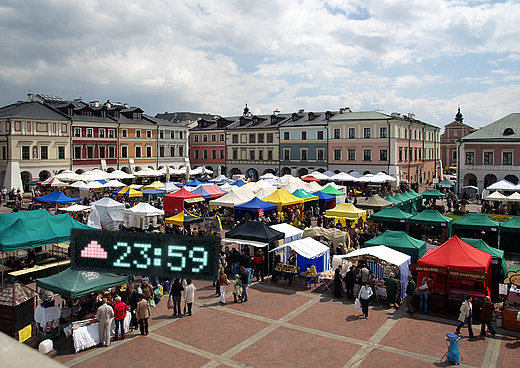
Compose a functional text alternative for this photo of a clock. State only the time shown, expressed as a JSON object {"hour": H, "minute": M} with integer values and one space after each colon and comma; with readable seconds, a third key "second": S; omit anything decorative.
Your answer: {"hour": 23, "minute": 59}
